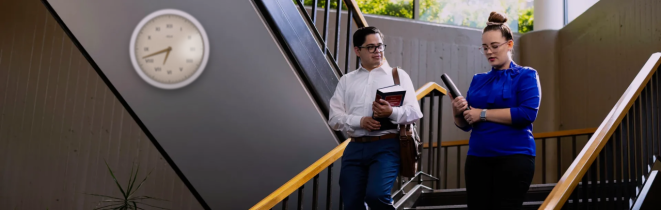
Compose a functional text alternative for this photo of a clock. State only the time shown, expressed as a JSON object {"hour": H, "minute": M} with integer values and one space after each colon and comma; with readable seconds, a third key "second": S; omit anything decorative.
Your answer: {"hour": 6, "minute": 42}
